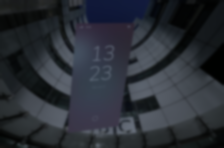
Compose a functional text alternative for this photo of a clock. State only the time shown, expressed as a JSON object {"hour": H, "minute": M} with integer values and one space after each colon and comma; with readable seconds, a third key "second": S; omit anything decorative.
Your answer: {"hour": 13, "minute": 23}
